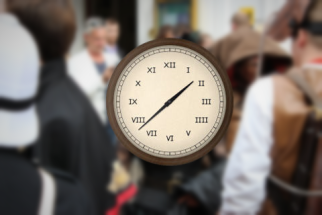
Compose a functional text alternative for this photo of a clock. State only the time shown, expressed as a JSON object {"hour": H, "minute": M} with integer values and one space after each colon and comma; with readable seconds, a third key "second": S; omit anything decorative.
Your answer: {"hour": 1, "minute": 38}
